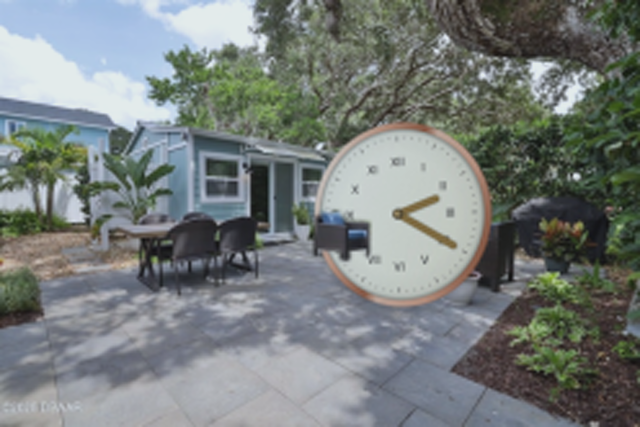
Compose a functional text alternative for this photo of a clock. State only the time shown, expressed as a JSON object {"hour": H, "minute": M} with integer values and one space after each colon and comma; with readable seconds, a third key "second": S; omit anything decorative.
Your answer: {"hour": 2, "minute": 20}
